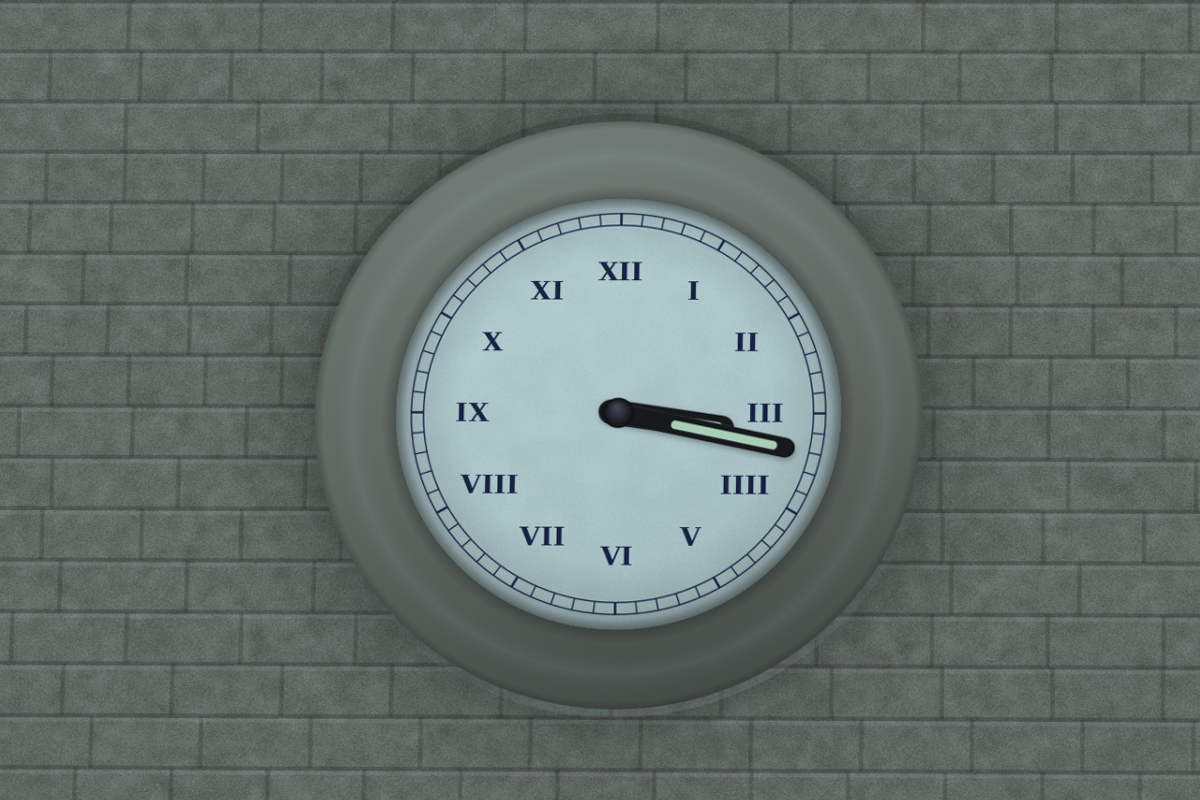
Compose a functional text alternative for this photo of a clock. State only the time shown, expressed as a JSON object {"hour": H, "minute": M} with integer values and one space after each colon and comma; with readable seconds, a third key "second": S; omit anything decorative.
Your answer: {"hour": 3, "minute": 17}
